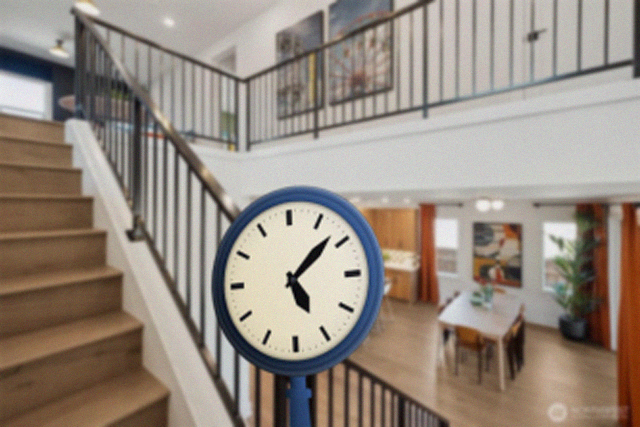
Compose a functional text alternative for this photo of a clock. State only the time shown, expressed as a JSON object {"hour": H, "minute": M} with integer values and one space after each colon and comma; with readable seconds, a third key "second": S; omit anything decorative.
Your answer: {"hour": 5, "minute": 8}
